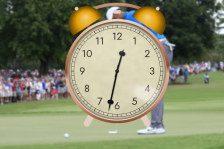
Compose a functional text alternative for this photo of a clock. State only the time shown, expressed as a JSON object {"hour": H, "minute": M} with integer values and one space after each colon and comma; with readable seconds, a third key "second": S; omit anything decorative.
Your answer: {"hour": 12, "minute": 32}
